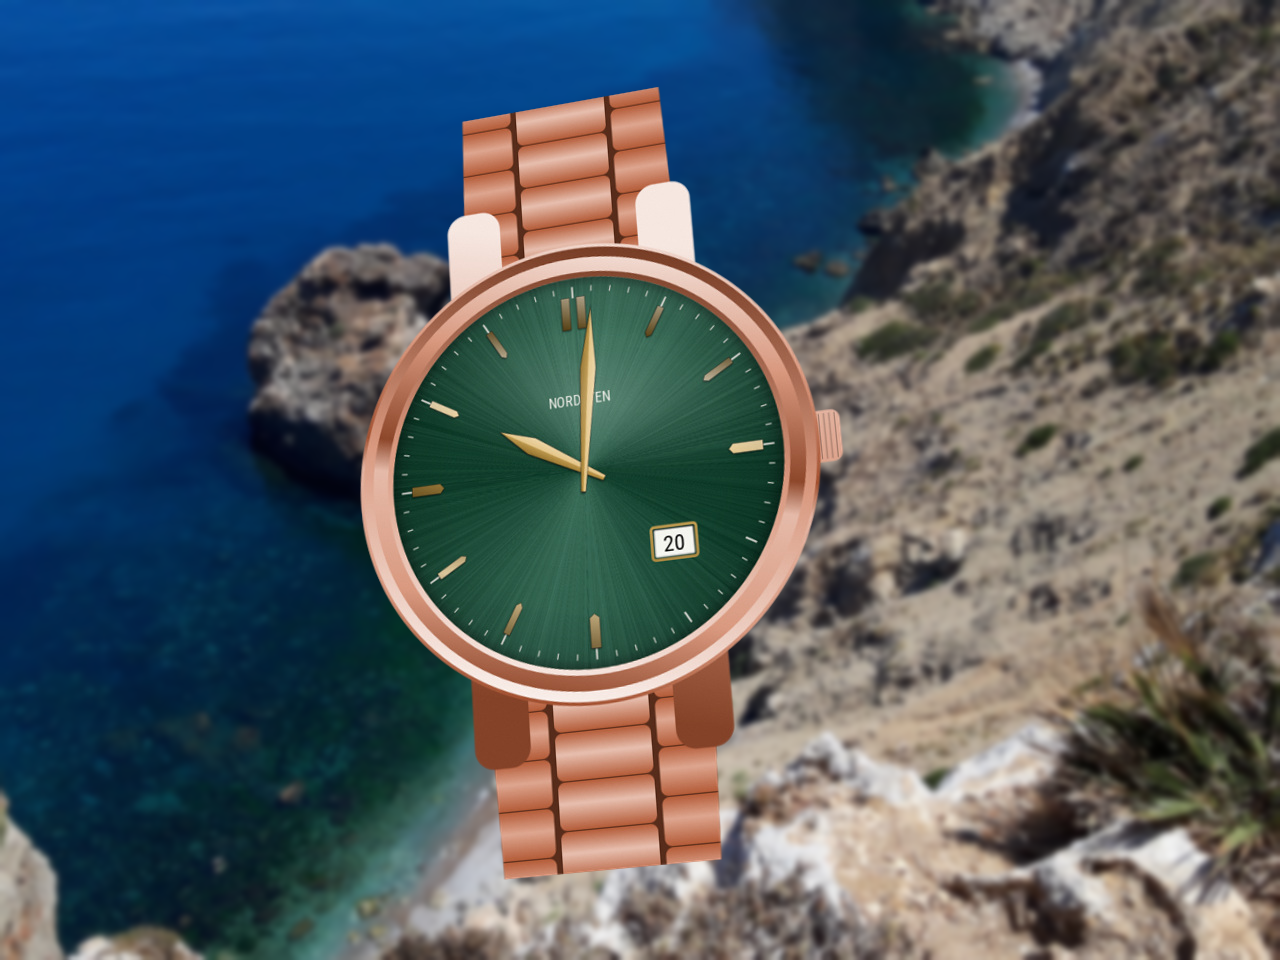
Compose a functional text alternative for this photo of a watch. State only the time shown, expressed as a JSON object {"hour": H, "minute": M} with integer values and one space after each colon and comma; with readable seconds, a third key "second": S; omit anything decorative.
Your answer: {"hour": 10, "minute": 1}
